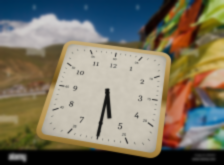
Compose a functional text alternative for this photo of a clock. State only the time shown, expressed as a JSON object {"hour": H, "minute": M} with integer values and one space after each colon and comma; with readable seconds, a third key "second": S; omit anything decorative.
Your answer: {"hour": 5, "minute": 30}
